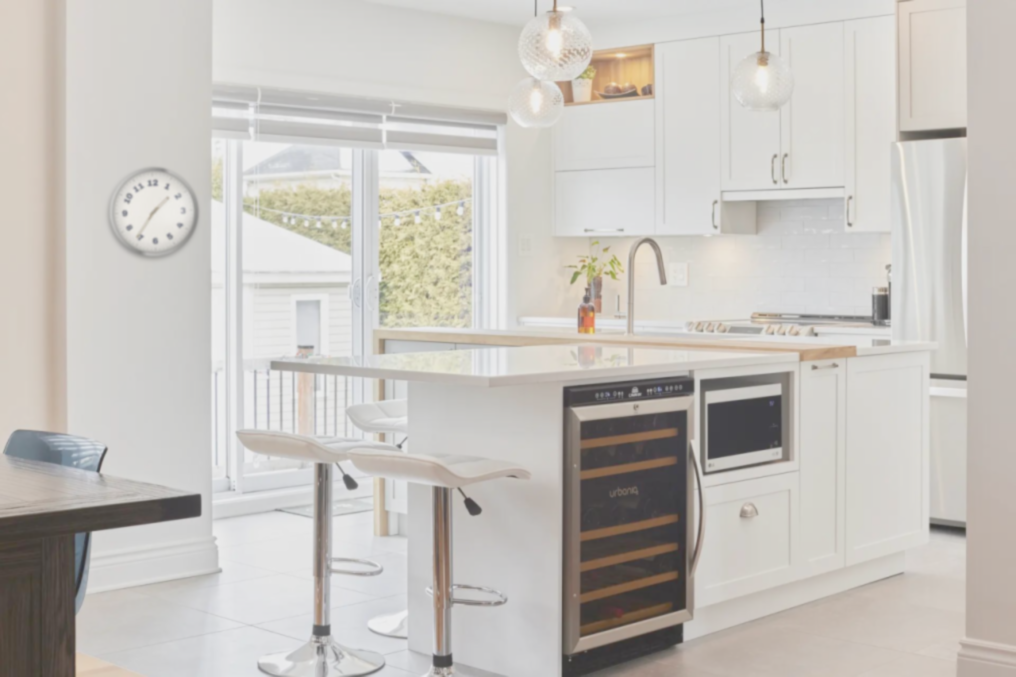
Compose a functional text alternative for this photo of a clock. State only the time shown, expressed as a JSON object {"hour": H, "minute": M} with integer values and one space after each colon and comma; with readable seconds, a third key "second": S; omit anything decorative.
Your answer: {"hour": 1, "minute": 36}
